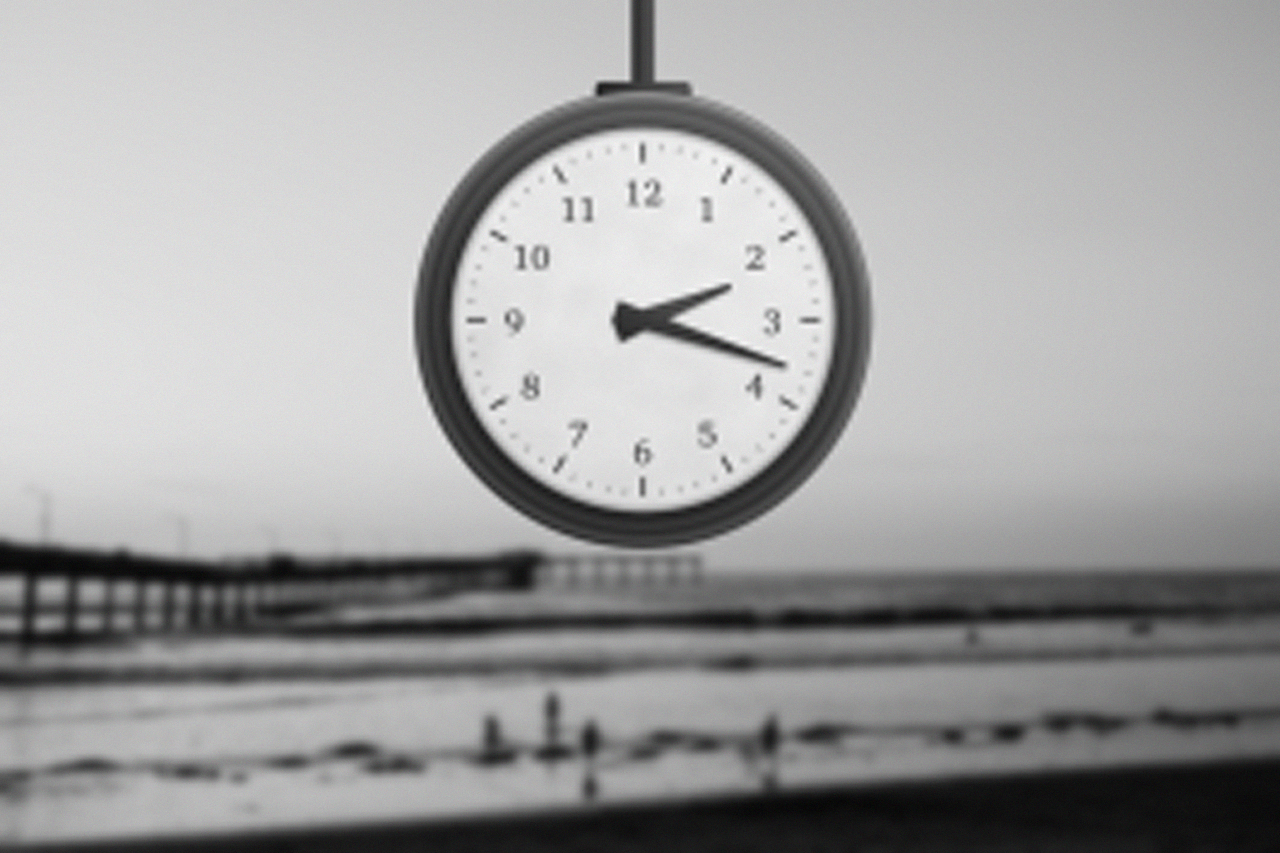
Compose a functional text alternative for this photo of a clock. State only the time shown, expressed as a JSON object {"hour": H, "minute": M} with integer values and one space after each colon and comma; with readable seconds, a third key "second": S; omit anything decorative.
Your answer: {"hour": 2, "minute": 18}
